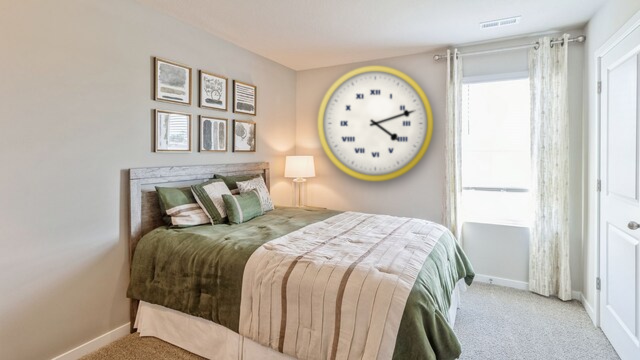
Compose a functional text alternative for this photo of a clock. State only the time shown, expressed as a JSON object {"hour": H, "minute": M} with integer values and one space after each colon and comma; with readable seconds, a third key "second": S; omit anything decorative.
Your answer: {"hour": 4, "minute": 12}
